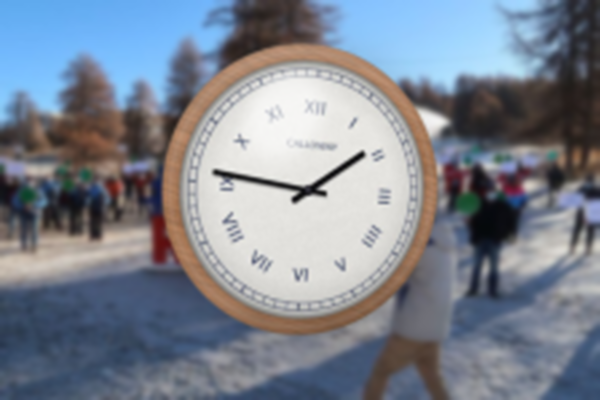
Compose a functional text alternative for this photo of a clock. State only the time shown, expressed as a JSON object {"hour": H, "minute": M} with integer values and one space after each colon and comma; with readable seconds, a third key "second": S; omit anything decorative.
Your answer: {"hour": 1, "minute": 46}
